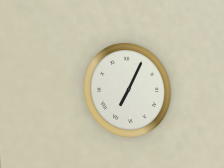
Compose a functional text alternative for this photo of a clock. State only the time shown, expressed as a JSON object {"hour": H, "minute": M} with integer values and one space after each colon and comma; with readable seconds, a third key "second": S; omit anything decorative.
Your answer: {"hour": 7, "minute": 5}
